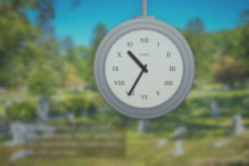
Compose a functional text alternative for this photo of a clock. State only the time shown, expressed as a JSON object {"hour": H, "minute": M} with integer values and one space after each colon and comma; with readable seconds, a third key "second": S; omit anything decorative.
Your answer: {"hour": 10, "minute": 35}
